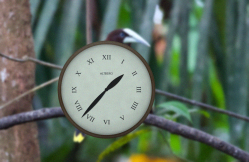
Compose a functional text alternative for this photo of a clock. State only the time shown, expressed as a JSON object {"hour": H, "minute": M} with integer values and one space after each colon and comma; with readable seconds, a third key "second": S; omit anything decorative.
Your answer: {"hour": 1, "minute": 37}
